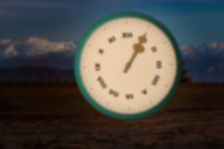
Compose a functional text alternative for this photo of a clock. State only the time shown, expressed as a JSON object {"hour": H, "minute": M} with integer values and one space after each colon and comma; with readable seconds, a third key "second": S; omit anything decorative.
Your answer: {"hour": 1, "minute": 5}
